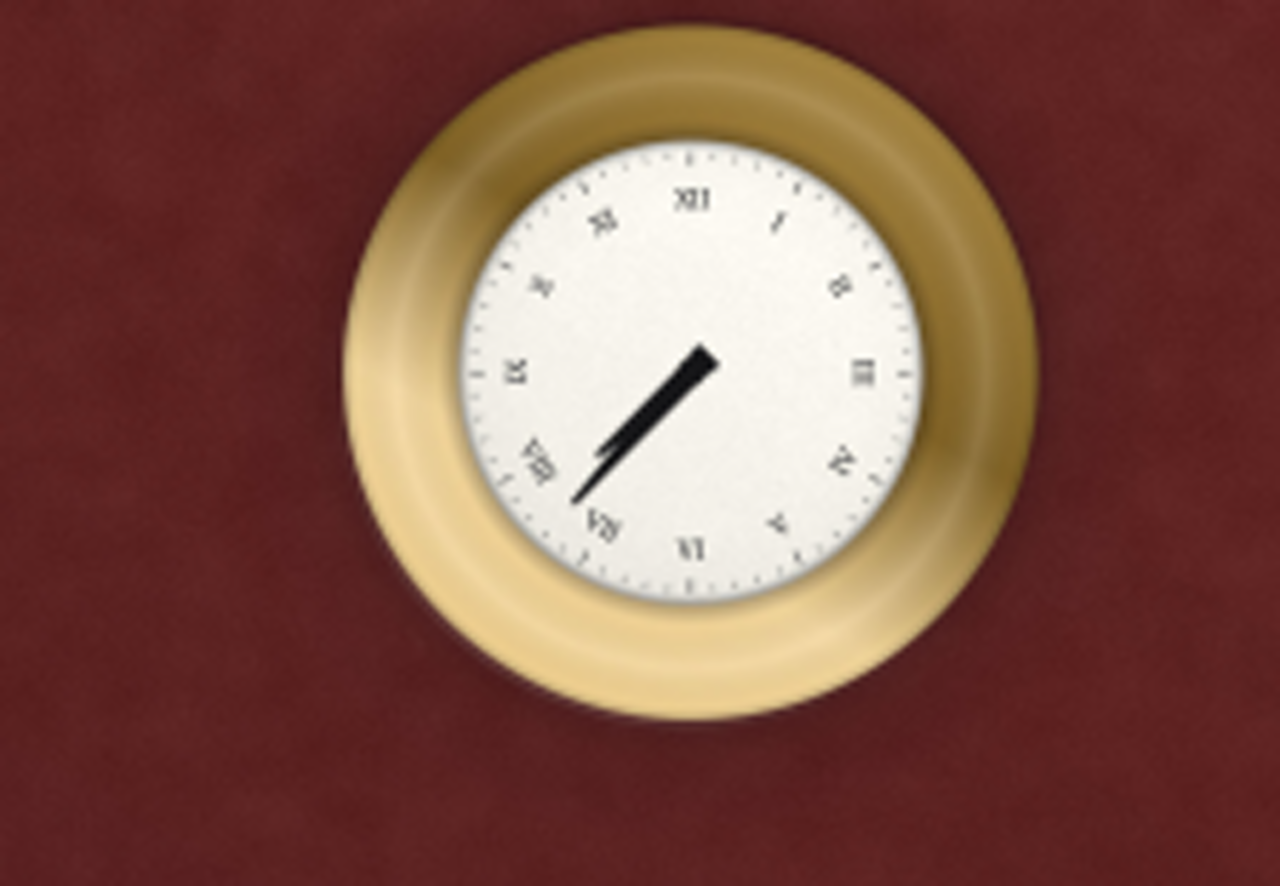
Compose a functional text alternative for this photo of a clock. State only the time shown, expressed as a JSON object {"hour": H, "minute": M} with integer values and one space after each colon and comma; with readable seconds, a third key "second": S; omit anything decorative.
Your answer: {"hour": 7, "minute": 37}
